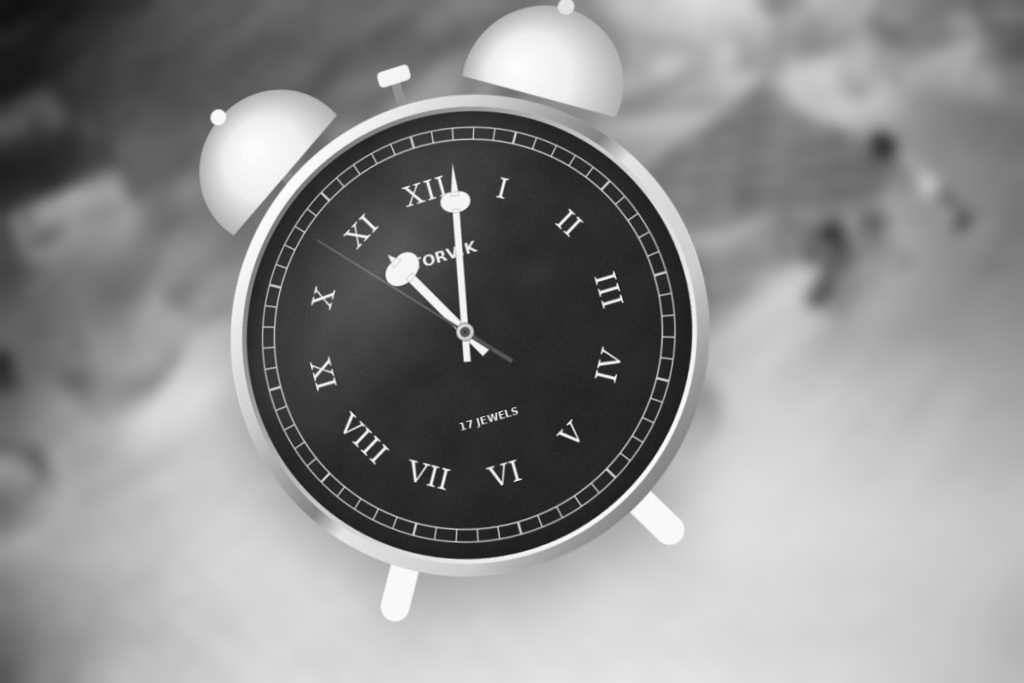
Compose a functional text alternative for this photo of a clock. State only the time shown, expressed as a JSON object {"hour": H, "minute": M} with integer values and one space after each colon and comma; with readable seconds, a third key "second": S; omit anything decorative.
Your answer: {"hour": 11, "minute": 1, "second": 53}
